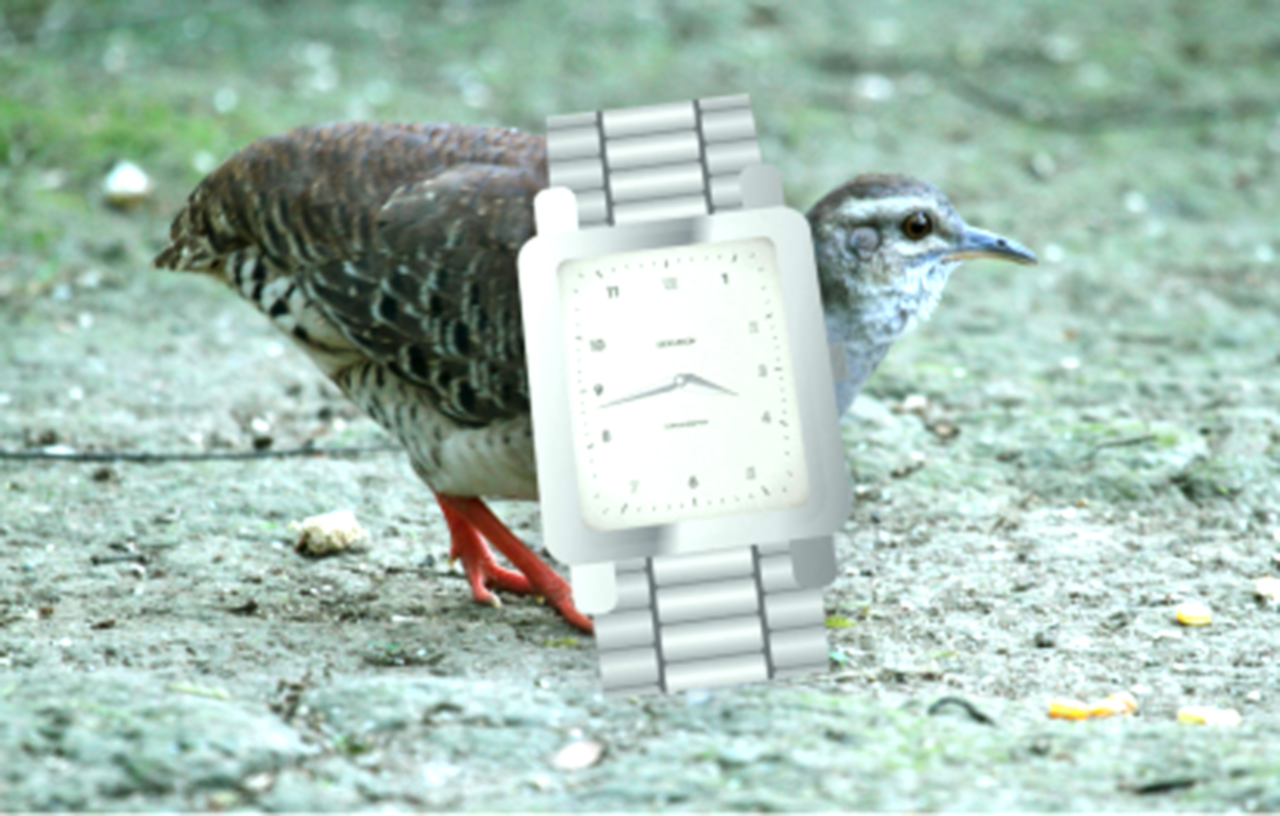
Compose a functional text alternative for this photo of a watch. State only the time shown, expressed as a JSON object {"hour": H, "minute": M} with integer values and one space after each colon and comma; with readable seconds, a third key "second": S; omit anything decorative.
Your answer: {"hour": 3, "minute": 43}
